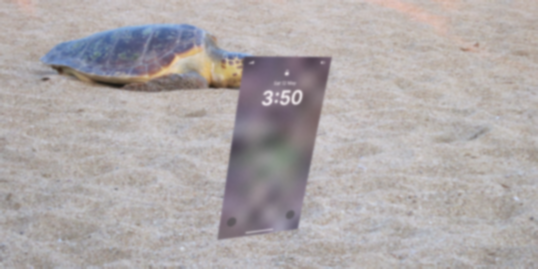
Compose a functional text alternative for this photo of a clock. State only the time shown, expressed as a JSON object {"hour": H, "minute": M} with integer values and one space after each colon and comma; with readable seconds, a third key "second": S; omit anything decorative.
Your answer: {"hour": 3, "minute": 50}
